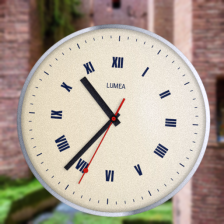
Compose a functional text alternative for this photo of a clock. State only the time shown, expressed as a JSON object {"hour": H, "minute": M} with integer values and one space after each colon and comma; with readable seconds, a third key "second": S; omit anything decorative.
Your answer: {"hour": 10, "minute": 36, "second": 34}
